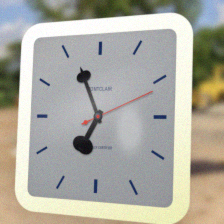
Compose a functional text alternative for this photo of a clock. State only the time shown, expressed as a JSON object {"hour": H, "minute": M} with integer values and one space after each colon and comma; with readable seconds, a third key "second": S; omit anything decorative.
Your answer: {"hour": 6, "minute": 56, "second": 11}
